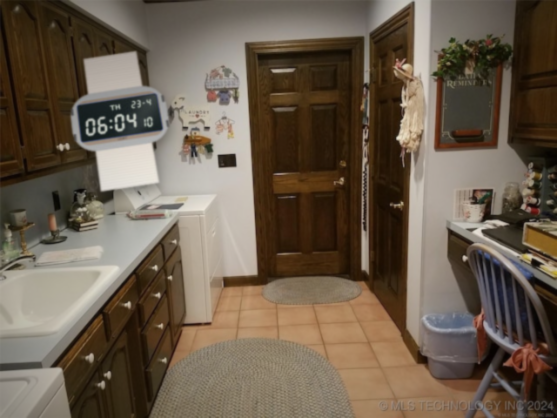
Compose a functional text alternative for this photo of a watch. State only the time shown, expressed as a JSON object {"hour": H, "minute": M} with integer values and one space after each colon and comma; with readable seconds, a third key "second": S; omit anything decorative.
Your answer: {"hour": 6, "minute": 4}
